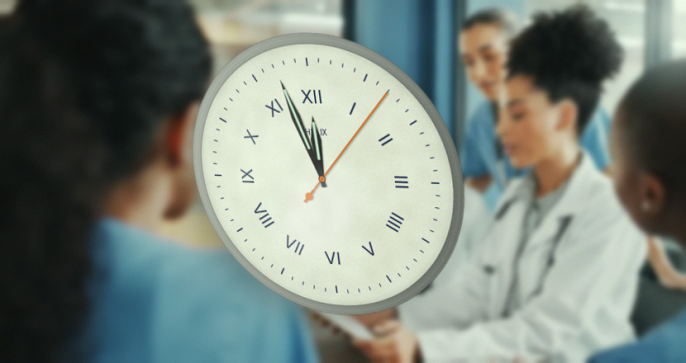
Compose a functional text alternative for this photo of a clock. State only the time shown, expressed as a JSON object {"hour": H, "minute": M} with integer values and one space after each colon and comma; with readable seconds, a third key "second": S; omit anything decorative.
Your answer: {"hour": 11, "minute": 57, "second": 7}
